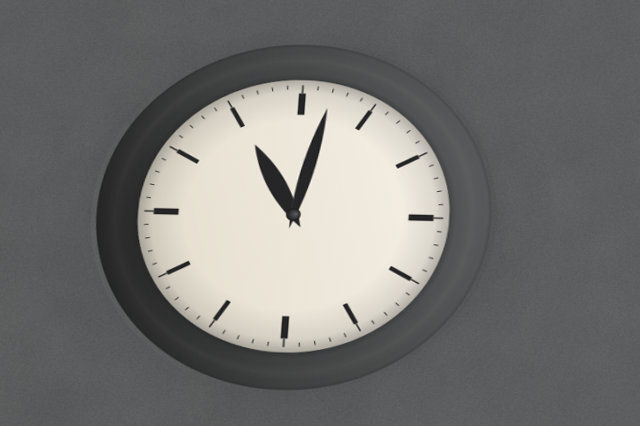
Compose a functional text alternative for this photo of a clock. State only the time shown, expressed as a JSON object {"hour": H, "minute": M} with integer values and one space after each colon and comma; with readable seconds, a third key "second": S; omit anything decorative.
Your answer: {"hour": 11, "minute": 2}
